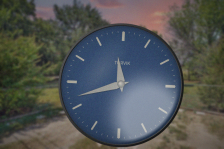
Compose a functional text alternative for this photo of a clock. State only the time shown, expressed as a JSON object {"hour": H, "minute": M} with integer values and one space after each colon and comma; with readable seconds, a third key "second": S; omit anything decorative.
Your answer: {"hour": 11, "minute": 42}
